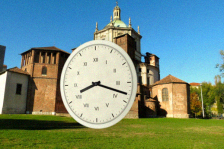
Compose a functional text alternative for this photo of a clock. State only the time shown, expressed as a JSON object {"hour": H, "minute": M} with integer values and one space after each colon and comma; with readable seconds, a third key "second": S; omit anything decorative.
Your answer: {"hour": 8, "minute": 18}
